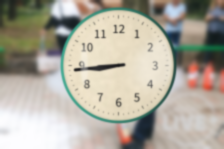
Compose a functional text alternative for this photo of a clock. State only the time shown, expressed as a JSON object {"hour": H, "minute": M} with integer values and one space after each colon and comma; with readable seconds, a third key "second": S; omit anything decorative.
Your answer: {"hour": 8, "minute": 44}
